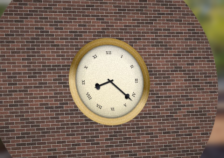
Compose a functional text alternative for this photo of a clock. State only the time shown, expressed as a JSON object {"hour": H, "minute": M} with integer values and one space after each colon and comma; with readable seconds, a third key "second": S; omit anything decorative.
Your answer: {"hour": 8, "minute": 22}
